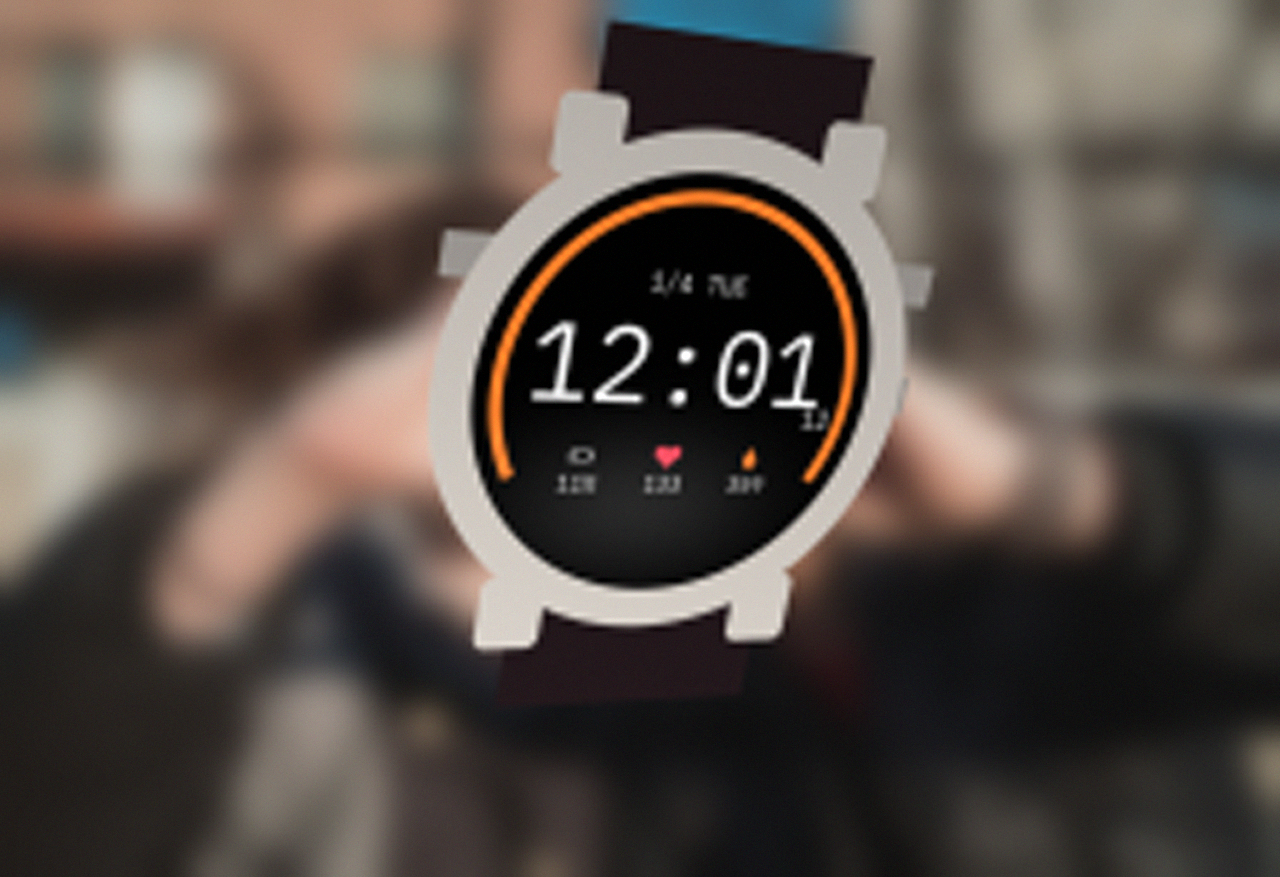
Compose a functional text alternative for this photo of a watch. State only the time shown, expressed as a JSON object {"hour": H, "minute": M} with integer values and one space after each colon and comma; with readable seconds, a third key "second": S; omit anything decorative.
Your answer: {"hour": 12, "minute": 1}
